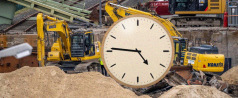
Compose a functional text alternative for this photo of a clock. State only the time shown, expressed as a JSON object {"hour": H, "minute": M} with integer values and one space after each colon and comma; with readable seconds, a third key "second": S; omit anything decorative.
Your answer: {"hour": 4, "minute": 46}
